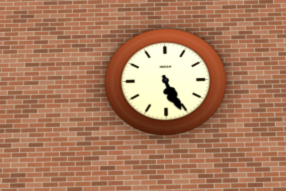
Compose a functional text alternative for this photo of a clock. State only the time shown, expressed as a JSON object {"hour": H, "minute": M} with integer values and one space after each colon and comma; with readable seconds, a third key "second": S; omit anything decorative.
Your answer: {"hour": 5, "minute": 26}
